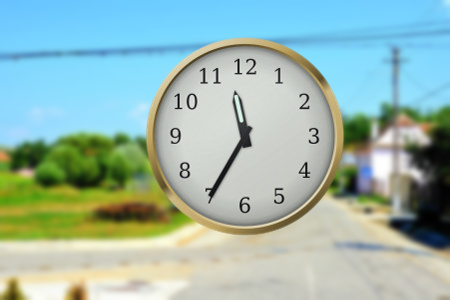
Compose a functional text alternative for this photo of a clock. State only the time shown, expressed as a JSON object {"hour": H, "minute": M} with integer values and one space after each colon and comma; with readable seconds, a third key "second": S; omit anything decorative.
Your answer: {"hour": 11, "minute": 35}
